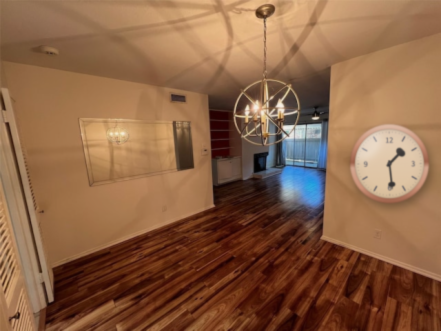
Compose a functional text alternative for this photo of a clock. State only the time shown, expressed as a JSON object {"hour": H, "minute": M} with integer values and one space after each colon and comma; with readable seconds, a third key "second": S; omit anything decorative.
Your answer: {"hour": 1, "minute": 29}
